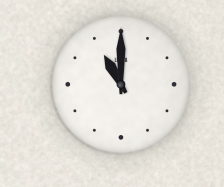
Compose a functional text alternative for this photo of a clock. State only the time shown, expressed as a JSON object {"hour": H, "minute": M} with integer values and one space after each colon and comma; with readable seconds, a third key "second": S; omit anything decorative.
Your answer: {"hour": 11, "minute": 0}
